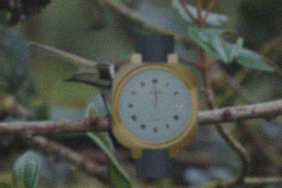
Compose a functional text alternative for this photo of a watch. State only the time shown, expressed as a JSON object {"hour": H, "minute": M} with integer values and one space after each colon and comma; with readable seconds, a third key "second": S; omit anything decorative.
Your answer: {"hour": 11, "minute": 59}
